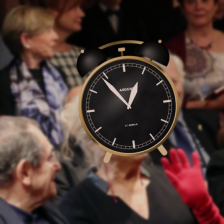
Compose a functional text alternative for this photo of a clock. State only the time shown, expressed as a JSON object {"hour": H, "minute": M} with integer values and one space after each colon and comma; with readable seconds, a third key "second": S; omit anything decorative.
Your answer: {"hour": 12, "minute": 54}
